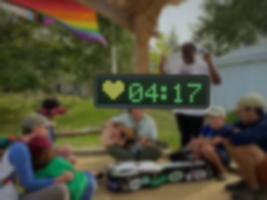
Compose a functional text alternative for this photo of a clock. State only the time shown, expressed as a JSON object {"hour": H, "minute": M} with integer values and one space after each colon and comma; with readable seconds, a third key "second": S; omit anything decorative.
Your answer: {"hour": 4, "minute": 17}
